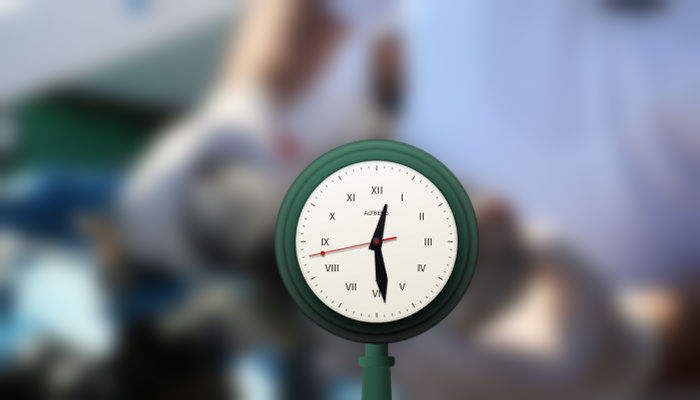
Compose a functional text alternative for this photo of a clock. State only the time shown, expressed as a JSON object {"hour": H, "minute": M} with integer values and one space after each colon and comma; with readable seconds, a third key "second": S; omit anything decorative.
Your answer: {"hour": 12, "minute": 28, "second": 43}
